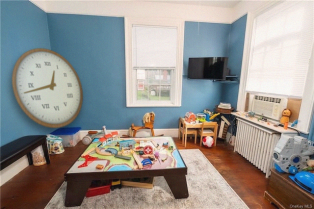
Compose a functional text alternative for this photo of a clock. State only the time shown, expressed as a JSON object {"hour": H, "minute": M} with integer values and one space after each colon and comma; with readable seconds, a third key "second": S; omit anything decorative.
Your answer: {"hour": 12, "minute": 43}
